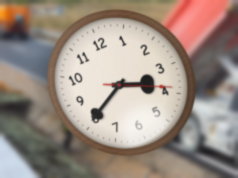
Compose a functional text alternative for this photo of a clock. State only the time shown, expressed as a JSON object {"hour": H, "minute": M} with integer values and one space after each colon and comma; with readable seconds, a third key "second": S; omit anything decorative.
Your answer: {"hour": 3, "minute": 40, "second": 19}
